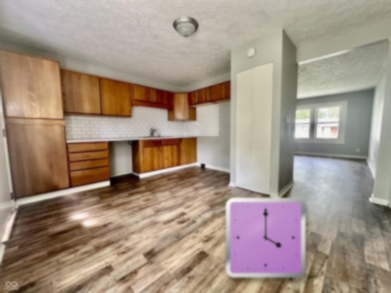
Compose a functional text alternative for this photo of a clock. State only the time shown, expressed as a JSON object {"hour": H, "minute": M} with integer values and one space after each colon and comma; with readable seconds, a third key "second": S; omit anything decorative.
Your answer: {"hour": 4, "minute": 0}
